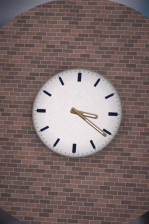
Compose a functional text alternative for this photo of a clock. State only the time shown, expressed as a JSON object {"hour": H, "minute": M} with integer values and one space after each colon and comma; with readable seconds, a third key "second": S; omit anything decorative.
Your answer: {"hour": 3, "minute": 21}
